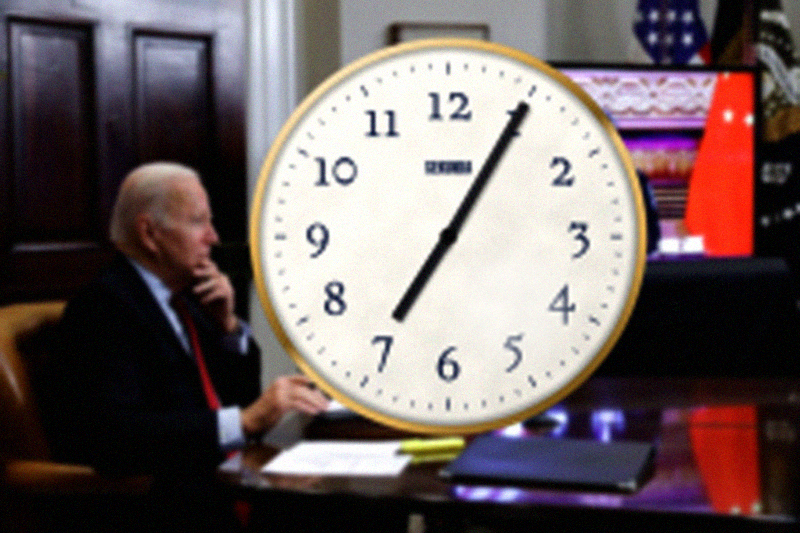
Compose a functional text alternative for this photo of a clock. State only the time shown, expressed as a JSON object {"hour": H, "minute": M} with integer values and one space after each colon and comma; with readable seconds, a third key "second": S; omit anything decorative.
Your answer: {"hour": 7, "minute": 5}
